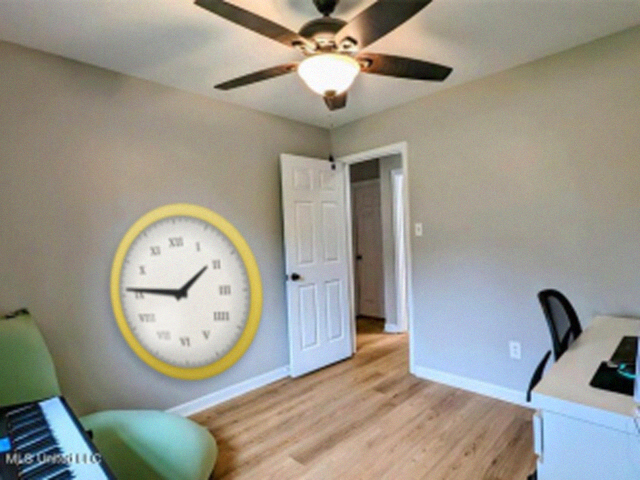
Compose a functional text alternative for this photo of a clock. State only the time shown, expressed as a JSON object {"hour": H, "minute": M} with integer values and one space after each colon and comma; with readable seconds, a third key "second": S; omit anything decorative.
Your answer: {"hour": 1, "minute": 46}
